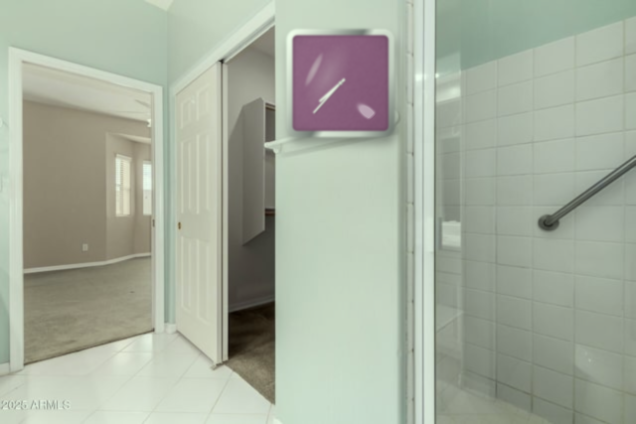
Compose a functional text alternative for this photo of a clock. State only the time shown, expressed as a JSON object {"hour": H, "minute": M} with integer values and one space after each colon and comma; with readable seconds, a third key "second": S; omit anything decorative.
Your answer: {"hour": 7, "minute": 37}
